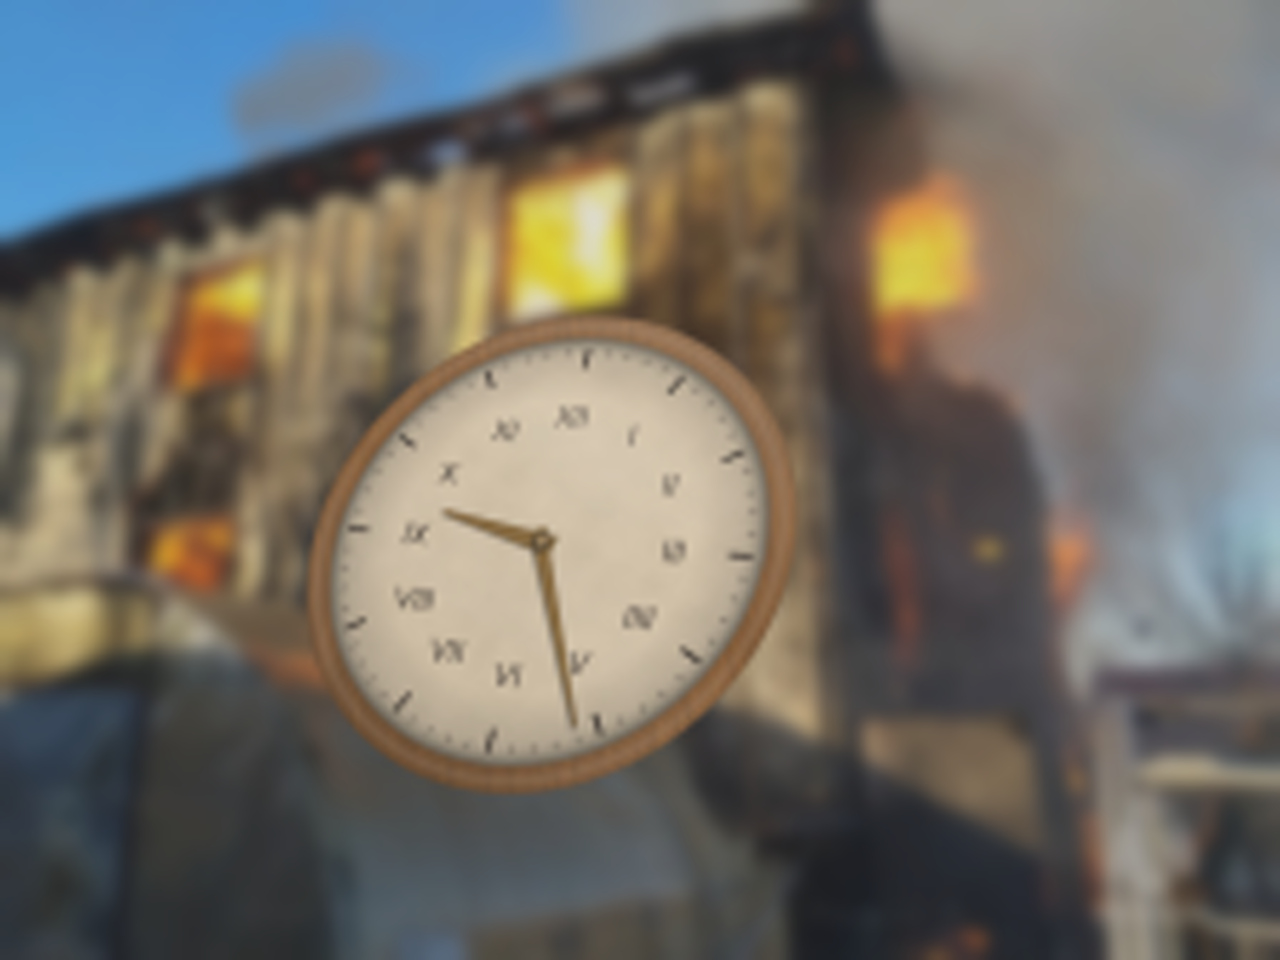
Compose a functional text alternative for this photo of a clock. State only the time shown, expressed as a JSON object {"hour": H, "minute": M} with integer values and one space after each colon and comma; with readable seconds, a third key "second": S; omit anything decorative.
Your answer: {"hour": 9, "minute": 26}
